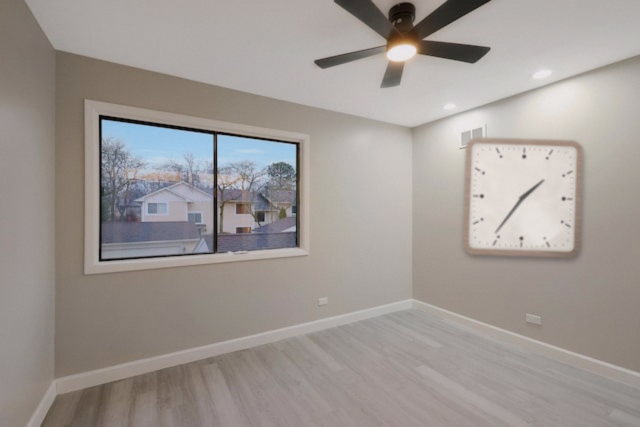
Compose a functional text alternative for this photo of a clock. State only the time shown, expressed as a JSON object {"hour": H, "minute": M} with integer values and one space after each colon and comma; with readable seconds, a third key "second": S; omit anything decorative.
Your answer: {"hour": 1, "minute": 36}
